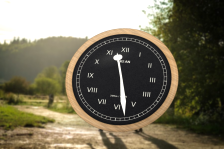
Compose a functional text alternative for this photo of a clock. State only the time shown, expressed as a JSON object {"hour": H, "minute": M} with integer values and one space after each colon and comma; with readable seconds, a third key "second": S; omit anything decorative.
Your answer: {"hour": 11, "minute": 28}
